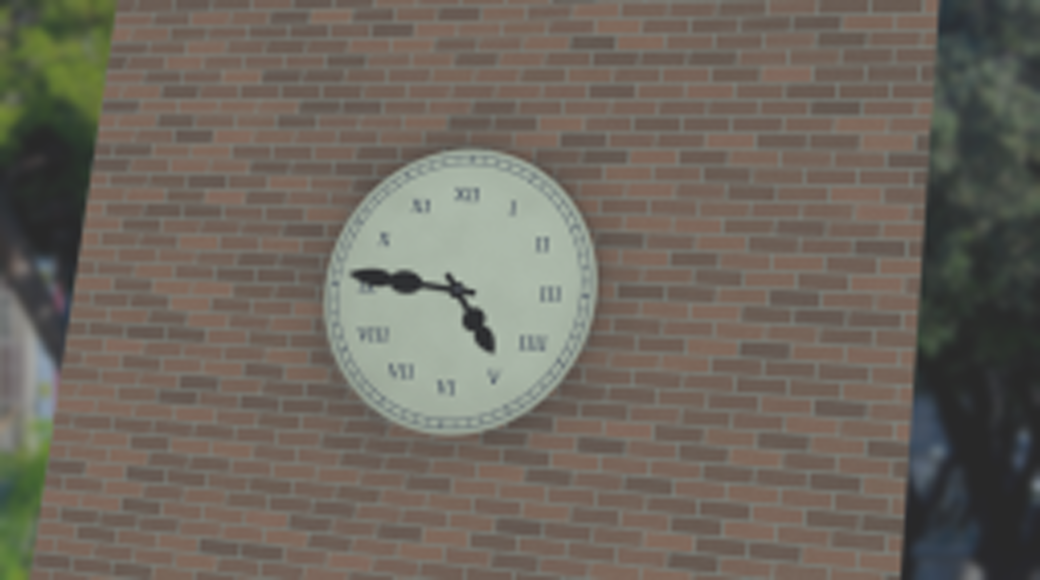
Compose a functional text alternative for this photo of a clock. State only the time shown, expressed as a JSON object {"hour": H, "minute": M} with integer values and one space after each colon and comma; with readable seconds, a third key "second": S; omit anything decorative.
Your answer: {"hour": 4, "minute": 46}
